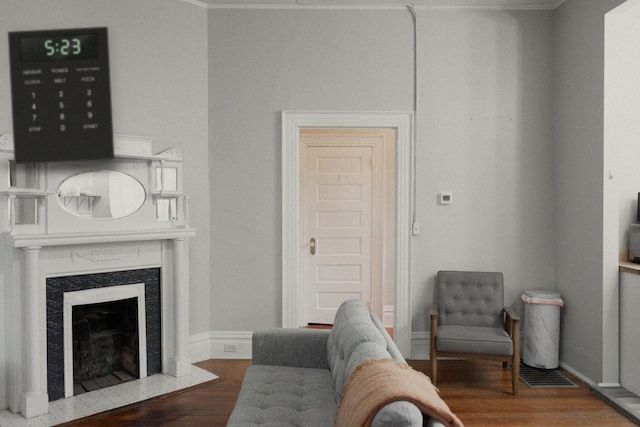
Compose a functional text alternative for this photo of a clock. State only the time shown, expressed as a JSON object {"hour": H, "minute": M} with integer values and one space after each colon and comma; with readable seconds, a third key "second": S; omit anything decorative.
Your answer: {"hour": 5, "minute": 23}
